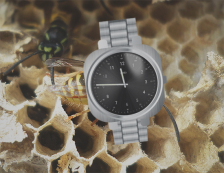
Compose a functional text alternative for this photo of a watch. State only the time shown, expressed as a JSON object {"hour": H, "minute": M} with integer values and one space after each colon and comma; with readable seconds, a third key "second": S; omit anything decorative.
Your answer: {"hour": 11, "minute": 46}
